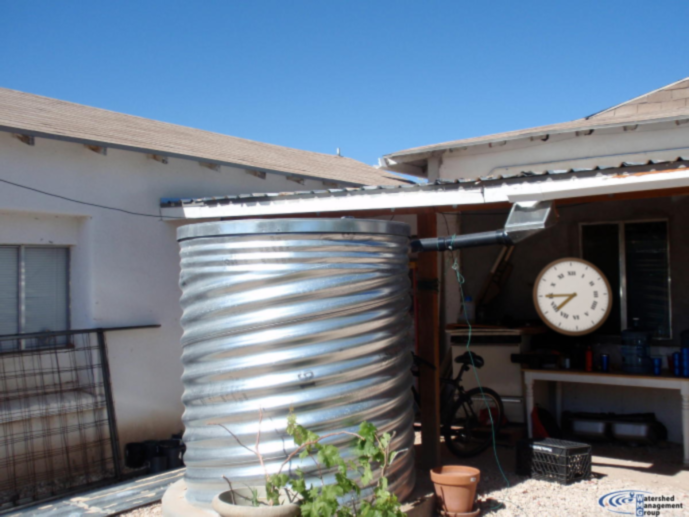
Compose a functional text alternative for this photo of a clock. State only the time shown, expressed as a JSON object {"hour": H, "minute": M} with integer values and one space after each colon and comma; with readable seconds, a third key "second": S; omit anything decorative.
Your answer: {"hour": 7, "minute": 45}
